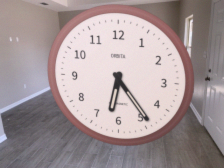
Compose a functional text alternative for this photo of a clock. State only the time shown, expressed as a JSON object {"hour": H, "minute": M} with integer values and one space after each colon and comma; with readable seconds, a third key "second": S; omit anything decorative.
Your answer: {"hour": 6, "minute": 24}
